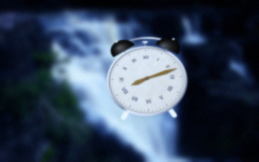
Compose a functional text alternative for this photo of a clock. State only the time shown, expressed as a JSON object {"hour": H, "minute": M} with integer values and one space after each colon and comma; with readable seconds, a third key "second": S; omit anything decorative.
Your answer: {"hour": 8, "minute": 12}
